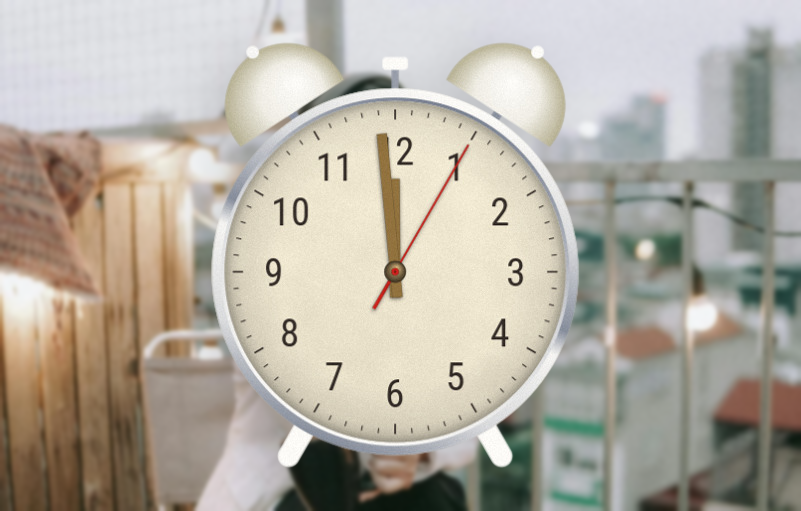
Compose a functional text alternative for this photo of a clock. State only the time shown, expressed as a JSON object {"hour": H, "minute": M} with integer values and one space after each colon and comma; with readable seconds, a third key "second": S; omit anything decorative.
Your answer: {"hour": 11, "minute": 59, "second": 5}
